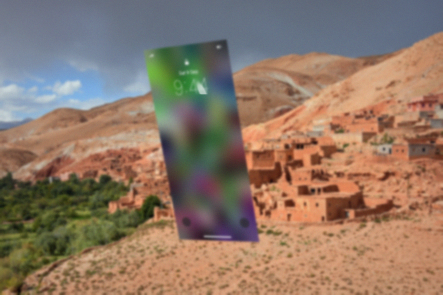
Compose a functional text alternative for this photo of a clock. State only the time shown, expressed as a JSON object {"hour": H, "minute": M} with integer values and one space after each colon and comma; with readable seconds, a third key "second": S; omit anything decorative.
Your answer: {"hour": 9, "minute": 44}
